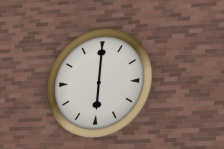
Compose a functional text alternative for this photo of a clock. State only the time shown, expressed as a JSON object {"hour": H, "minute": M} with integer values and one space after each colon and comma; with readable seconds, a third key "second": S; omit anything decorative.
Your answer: {"hour": 6, "minute": 0}
